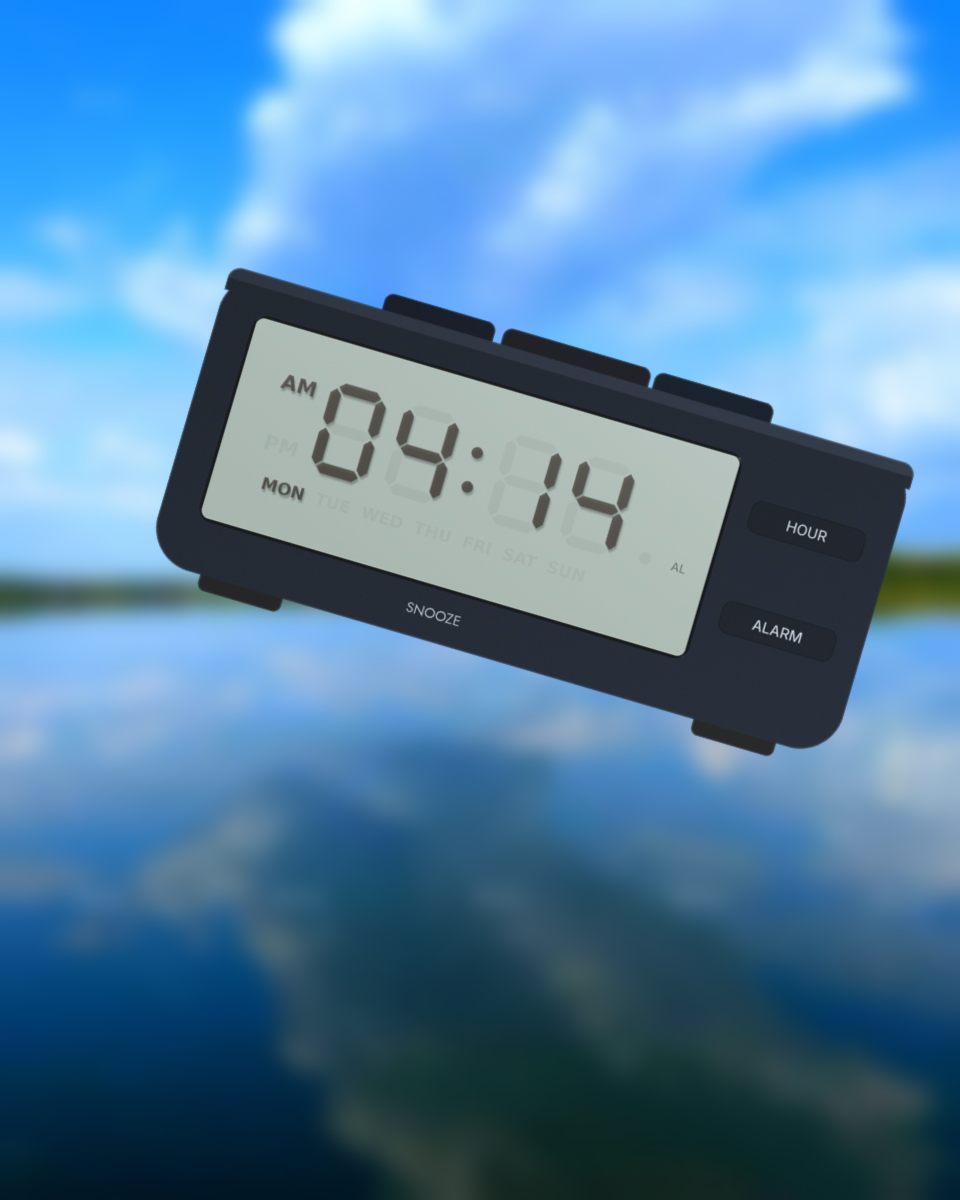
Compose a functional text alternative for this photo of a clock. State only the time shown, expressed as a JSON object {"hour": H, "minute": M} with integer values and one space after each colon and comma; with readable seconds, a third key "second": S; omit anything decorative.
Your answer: {"hour": 4, "minute": 14}
